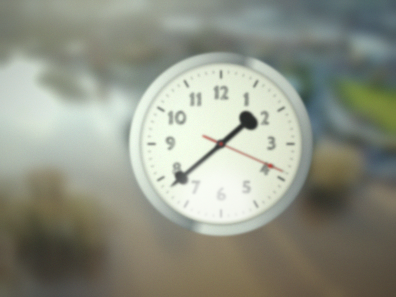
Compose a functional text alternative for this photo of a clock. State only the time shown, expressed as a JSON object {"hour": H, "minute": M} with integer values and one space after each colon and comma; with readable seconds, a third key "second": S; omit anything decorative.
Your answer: {"hour": 1, "minute": 38, "second": 19}
